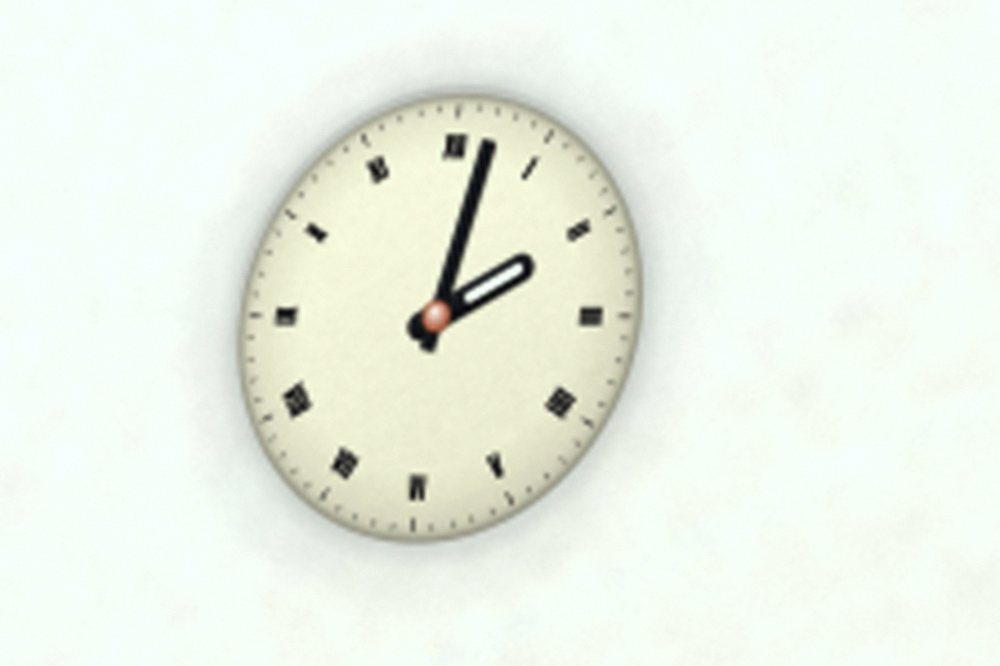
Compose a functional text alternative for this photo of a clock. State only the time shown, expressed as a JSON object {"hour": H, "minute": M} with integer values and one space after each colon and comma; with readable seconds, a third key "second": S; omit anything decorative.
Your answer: {"hour": 2, "minute": 2}
